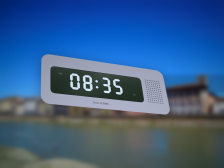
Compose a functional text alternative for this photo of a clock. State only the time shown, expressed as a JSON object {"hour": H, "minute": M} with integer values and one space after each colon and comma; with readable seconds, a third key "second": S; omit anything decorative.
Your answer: {"hour": 8, "minute": 35}
